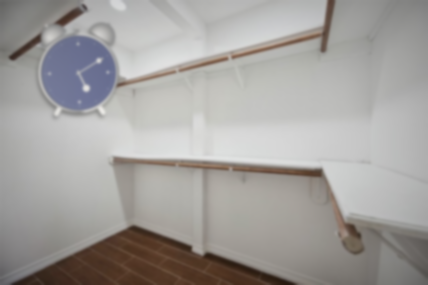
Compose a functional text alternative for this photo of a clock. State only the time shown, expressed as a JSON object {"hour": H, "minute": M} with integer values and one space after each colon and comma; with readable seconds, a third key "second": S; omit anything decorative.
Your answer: {"hour": 5, "minute": 10}
